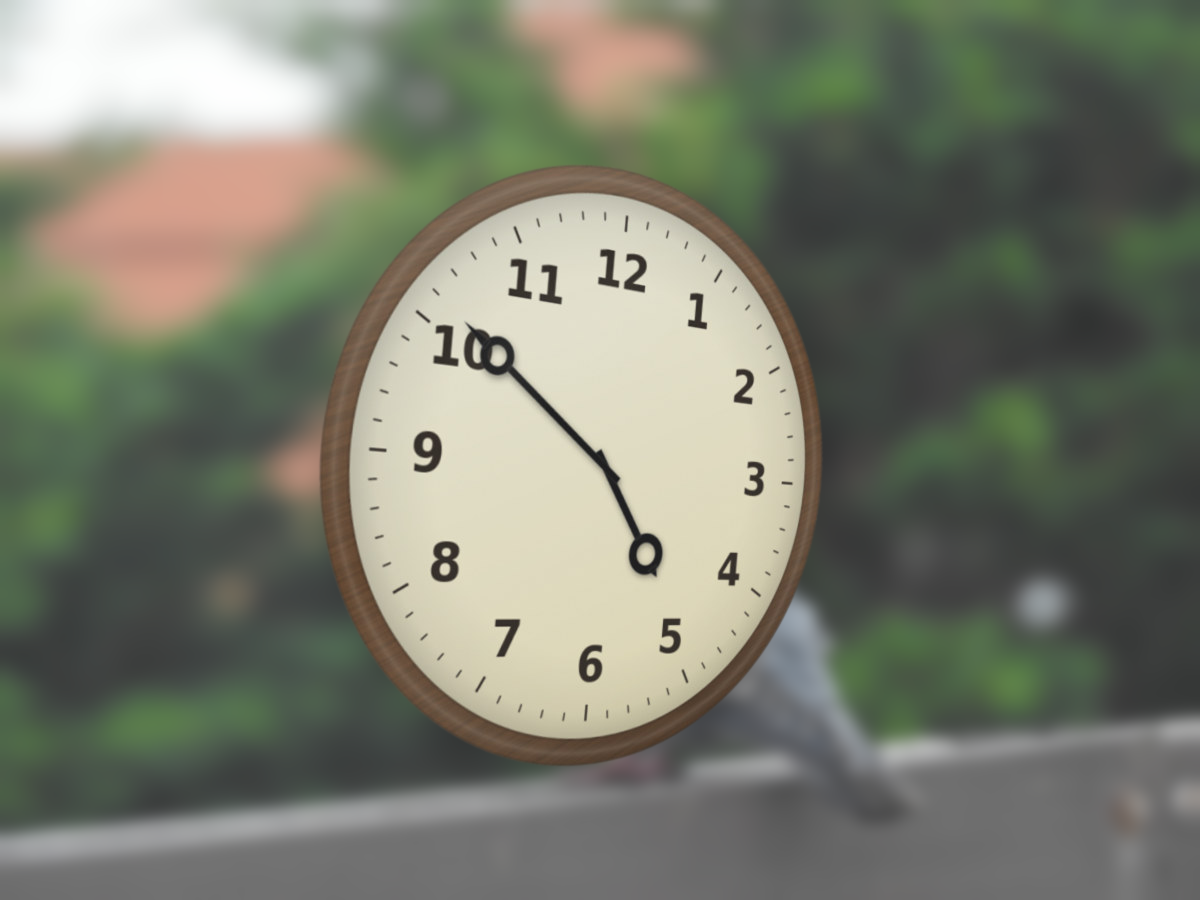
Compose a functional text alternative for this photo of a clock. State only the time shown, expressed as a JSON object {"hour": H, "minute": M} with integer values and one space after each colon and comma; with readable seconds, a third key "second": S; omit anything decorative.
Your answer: {"hour": 4, "minute": 51}
